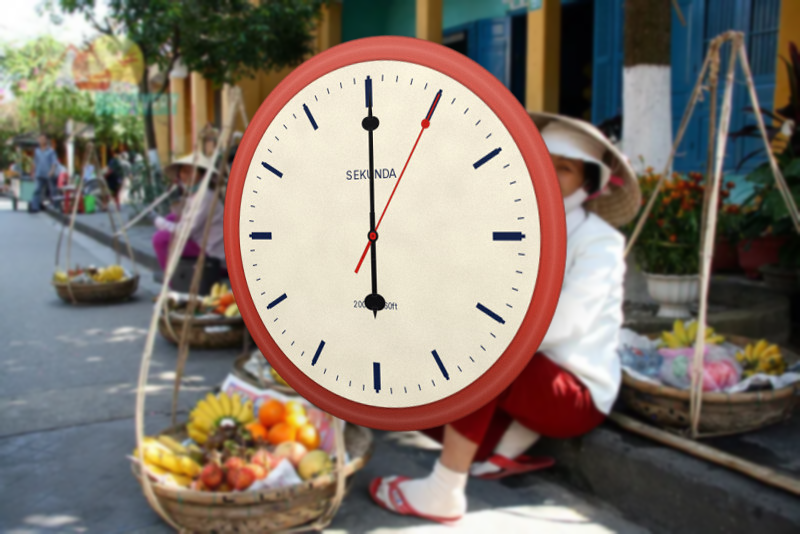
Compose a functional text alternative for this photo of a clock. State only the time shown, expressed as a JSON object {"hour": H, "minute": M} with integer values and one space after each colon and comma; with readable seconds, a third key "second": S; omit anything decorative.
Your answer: {"hour": 6, "minute": 0, "second": 5}
